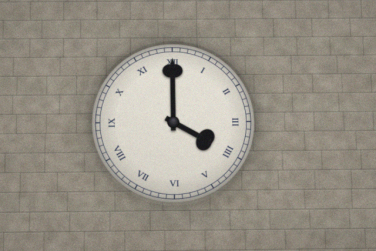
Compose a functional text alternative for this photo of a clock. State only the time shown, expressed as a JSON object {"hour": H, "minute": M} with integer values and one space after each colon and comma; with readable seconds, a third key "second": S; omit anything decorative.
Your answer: {"hour": 4, "minute": 0}
